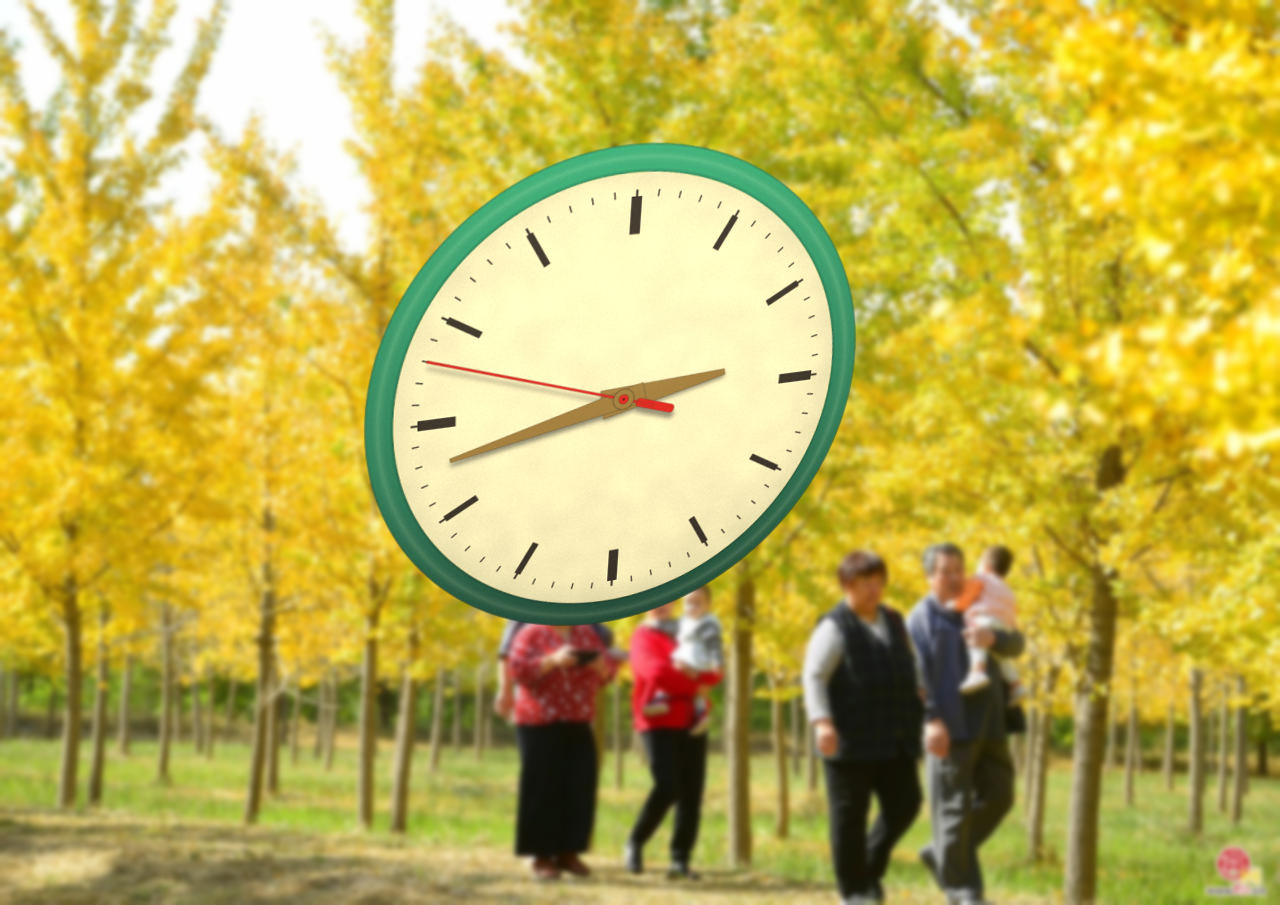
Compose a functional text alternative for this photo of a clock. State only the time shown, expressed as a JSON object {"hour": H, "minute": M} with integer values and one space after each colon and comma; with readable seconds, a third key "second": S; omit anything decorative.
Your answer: {"hour": 2, "minute": 42, "second": 48}
